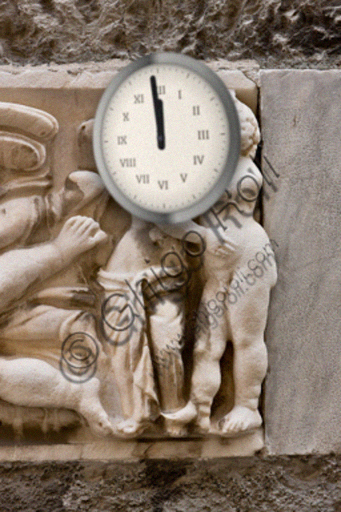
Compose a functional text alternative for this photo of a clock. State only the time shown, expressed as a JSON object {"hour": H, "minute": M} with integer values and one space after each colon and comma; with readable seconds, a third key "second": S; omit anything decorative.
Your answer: {"hour": 11, "minute": 59}
